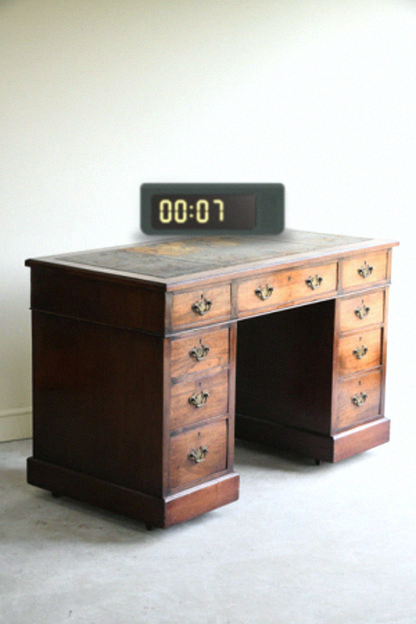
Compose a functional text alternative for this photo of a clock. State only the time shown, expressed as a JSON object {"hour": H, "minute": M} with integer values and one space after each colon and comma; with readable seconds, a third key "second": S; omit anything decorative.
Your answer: {"hour": 0, "minute": 7}
